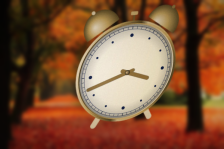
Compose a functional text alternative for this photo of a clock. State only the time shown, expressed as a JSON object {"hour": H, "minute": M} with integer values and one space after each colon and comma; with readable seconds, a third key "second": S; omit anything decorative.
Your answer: {"hour": 3, "minute": 42}
